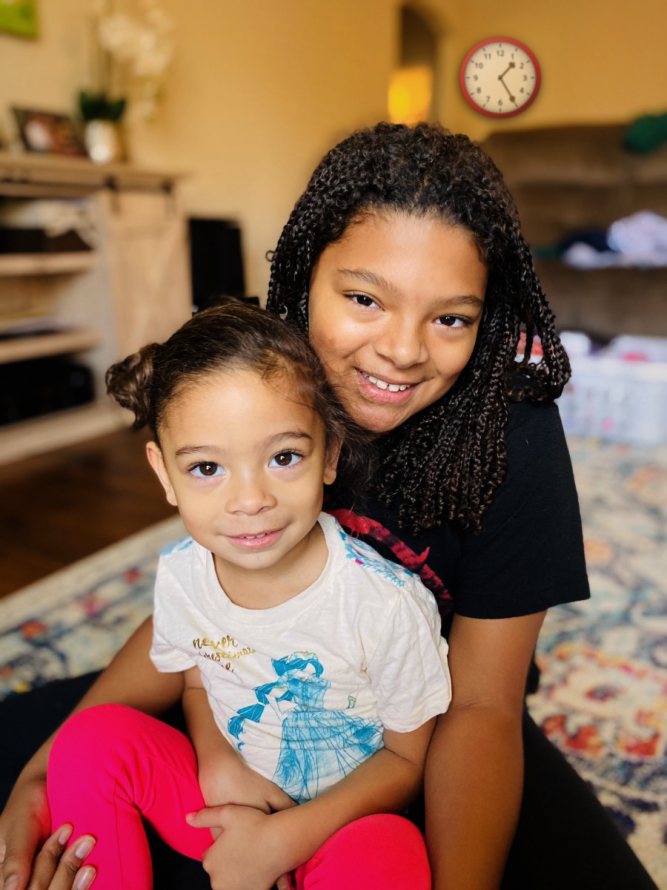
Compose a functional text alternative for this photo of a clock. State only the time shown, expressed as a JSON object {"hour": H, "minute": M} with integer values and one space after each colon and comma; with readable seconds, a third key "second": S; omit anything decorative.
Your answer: {"hour": 1, "minute": 25}
